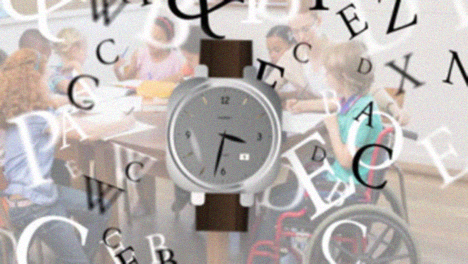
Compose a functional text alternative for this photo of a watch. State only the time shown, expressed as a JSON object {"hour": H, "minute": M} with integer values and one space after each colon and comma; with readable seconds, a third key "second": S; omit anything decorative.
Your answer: {"hour": 3, "minute": 32}
